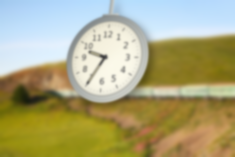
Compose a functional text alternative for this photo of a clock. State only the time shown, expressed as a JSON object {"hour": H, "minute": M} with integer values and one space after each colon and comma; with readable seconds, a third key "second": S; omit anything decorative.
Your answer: {"hour": 9, "minute": 35}
